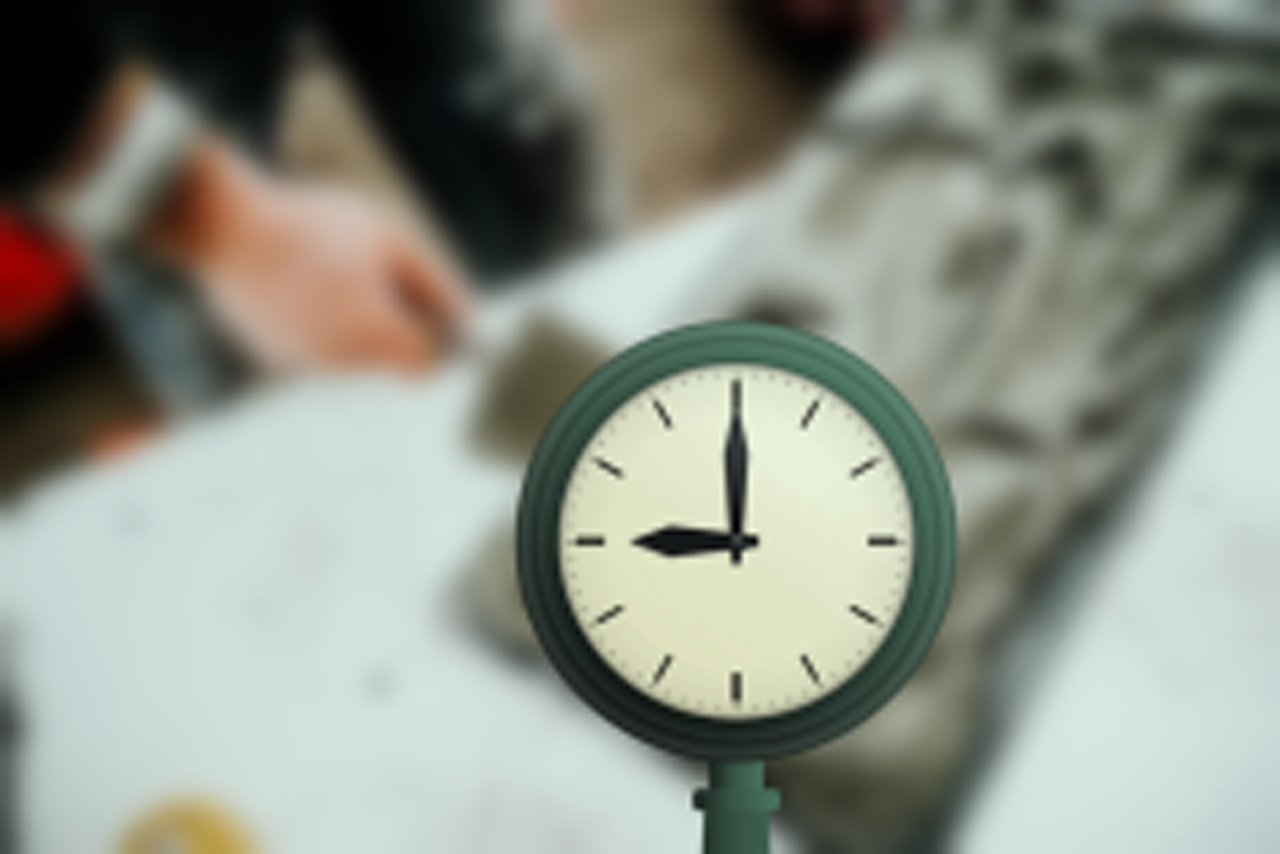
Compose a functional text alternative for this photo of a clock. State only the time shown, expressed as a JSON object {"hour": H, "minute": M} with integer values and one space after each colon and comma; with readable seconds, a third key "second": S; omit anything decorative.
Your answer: {"hour": 9, "minute": 0}
